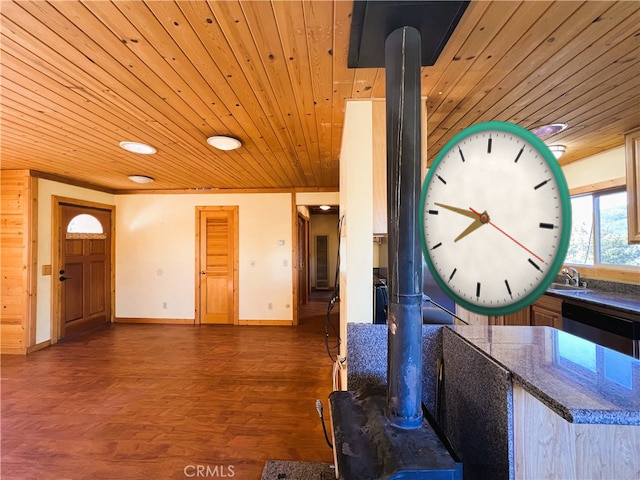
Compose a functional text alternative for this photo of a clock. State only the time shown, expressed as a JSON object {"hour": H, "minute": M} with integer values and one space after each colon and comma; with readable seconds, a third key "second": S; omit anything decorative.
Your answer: {"hour": 7, "minute": 46, "second": 19}
